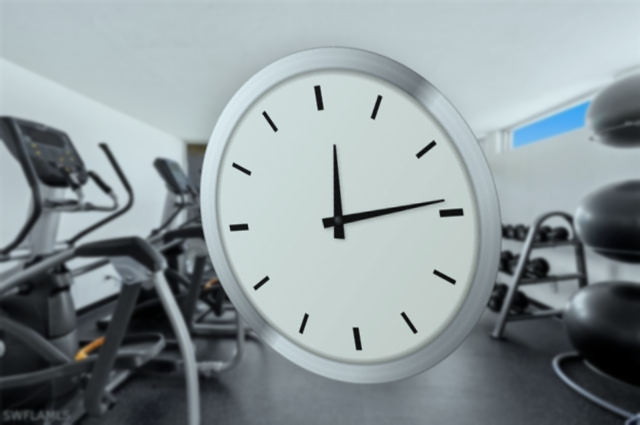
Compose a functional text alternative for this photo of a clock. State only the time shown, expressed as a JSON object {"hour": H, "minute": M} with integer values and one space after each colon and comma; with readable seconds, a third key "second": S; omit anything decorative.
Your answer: {"hour": 12, "minute": 14}
